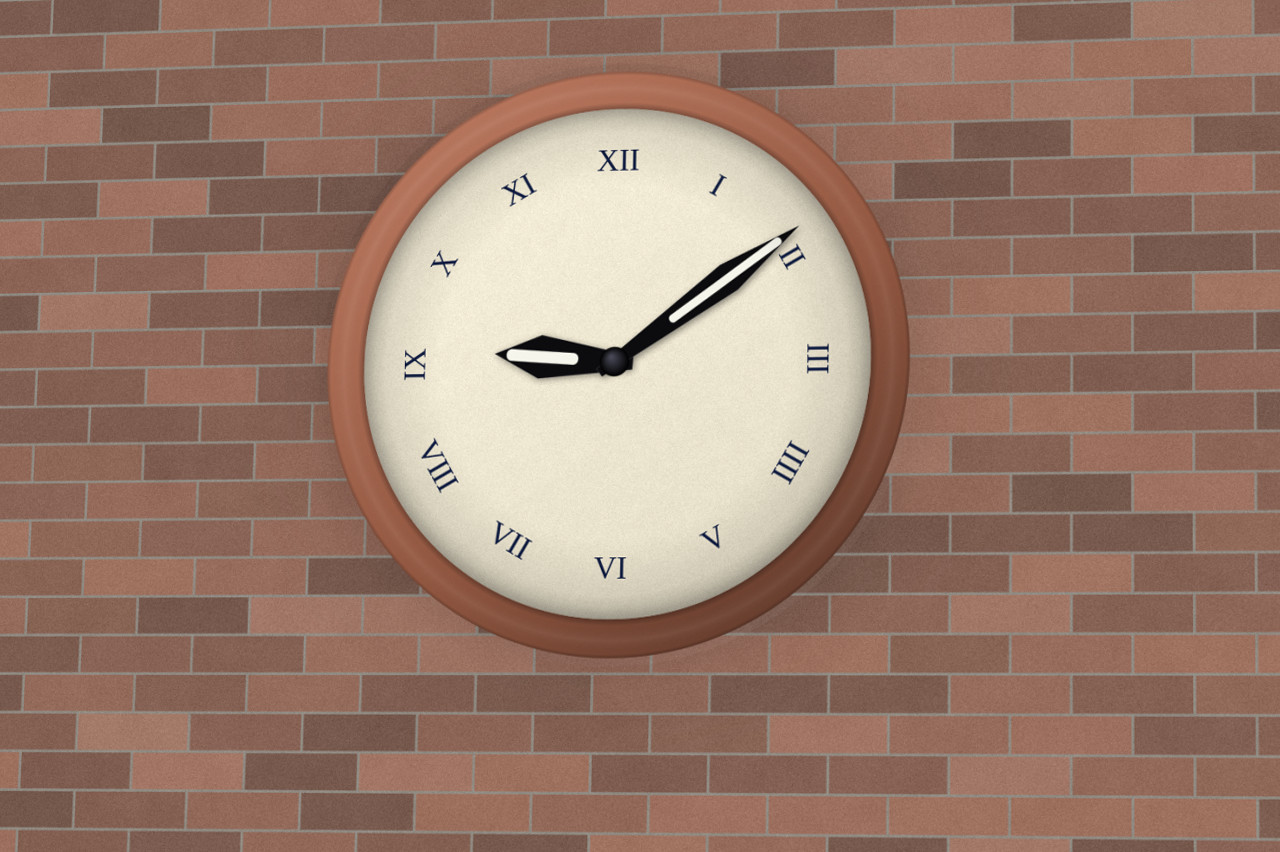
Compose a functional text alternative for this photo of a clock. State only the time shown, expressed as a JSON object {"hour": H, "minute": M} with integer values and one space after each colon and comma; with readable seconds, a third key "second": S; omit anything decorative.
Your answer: {"hour": 9, "minute": 9}
